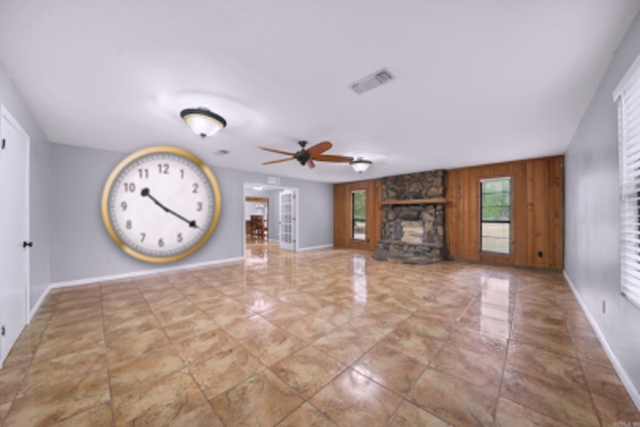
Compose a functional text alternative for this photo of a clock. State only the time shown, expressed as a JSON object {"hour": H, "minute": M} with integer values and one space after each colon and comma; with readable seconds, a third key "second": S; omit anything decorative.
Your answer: {"hour": 10, "minute": 20}
